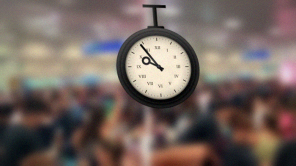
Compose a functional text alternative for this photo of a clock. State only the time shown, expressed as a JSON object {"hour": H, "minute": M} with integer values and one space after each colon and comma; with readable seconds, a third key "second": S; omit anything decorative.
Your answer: {"hour": 9, "minute": 54}
